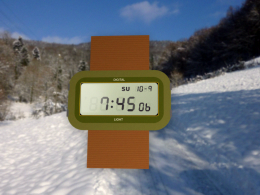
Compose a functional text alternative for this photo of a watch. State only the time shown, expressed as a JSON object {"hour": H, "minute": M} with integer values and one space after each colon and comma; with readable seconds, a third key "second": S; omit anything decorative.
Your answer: {"hour": 7, "minute": 45, "second": 6}
